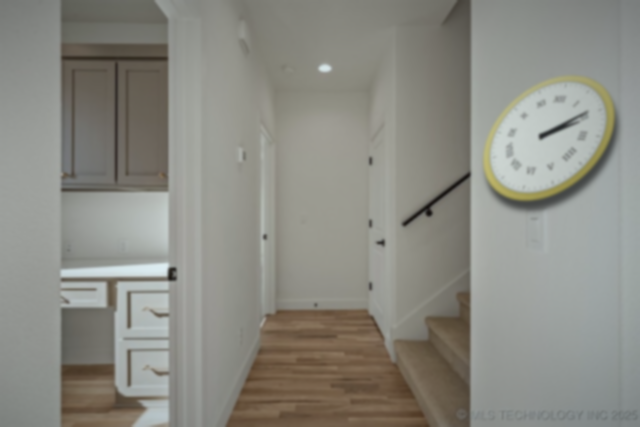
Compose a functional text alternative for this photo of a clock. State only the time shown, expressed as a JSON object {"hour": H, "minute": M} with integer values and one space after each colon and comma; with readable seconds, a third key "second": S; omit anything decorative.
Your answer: {"hour": 2, "minute": 9}
